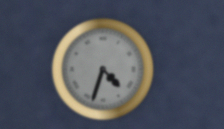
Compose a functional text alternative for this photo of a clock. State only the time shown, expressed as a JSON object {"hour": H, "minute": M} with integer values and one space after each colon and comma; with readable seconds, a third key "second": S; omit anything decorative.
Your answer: {"hour": 4, "minute": 33}
